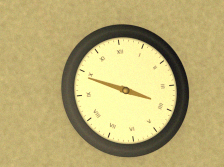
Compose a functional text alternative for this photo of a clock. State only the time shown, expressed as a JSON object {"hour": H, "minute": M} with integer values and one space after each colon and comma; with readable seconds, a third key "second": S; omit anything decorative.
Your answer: {"hour": 3, "minute": 49}
